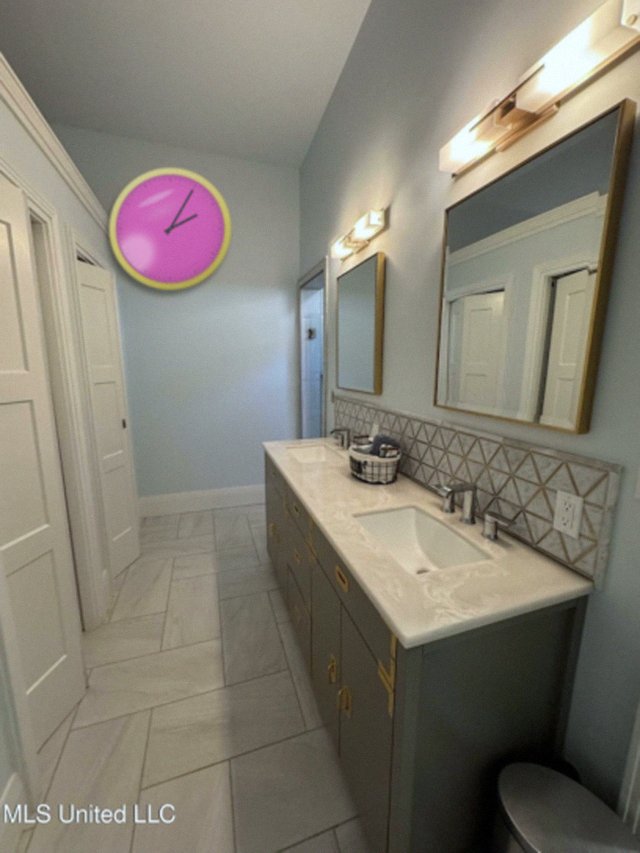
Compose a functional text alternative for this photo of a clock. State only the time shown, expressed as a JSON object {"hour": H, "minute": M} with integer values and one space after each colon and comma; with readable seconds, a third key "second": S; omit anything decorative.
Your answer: {"hour": 2, "minute": 5}
